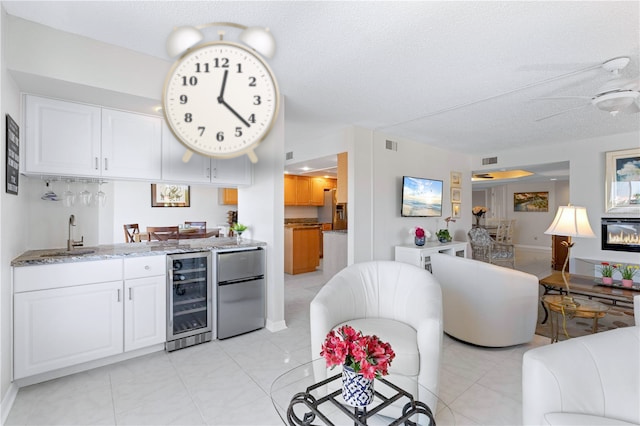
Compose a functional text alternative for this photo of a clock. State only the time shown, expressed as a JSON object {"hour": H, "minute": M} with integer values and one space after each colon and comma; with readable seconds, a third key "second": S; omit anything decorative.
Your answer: {"hour": 12, "minute": 22}
